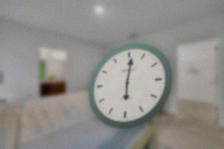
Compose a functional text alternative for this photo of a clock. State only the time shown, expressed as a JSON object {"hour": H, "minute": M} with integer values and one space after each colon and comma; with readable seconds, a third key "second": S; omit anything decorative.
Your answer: {"hour": 6, "minute": 1}
